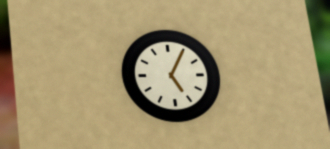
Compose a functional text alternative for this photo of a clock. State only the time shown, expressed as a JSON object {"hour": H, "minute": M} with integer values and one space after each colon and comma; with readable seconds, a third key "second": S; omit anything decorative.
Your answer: {"hour": 5, "minute": 5}
